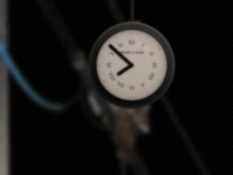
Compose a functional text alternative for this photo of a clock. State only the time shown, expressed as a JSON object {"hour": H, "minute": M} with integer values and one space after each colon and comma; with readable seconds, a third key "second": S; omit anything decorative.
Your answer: {"hour": 7, "minute": 52}
